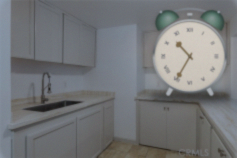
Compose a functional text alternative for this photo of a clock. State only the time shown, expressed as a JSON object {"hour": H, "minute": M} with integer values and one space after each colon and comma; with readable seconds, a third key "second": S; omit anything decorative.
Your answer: {"hour": 10, "minute": 35}
